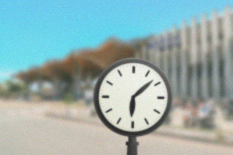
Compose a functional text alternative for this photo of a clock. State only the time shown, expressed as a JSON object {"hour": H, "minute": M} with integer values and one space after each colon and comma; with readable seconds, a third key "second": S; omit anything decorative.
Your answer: {"hour": 6, "minute": 8}
